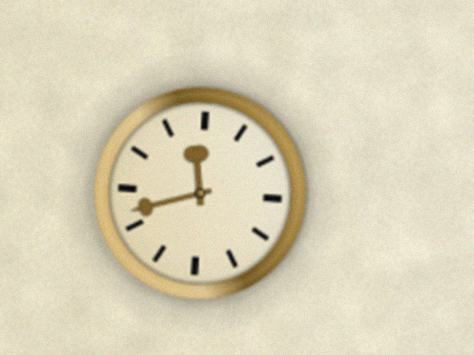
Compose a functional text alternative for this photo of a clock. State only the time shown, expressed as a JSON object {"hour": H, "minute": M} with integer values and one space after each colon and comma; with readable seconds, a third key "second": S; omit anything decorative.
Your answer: {"hour": 11, "minute": 42}
